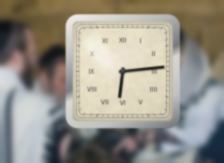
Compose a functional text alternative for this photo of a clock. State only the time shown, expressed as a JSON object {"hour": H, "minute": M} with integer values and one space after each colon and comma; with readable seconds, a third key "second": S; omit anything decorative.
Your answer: {"hour": 6, "minute": 14}
